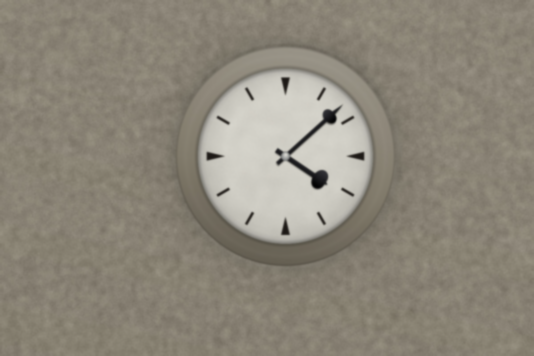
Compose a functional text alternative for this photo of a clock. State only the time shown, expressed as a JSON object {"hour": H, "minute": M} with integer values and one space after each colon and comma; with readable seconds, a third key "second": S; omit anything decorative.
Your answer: {"hour": 4, "minute": 8}
